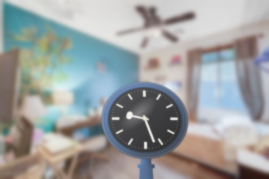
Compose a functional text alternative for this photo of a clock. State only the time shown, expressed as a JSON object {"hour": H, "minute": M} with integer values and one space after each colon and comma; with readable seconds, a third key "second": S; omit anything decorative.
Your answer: {"hour": 9, "minute": 27}
